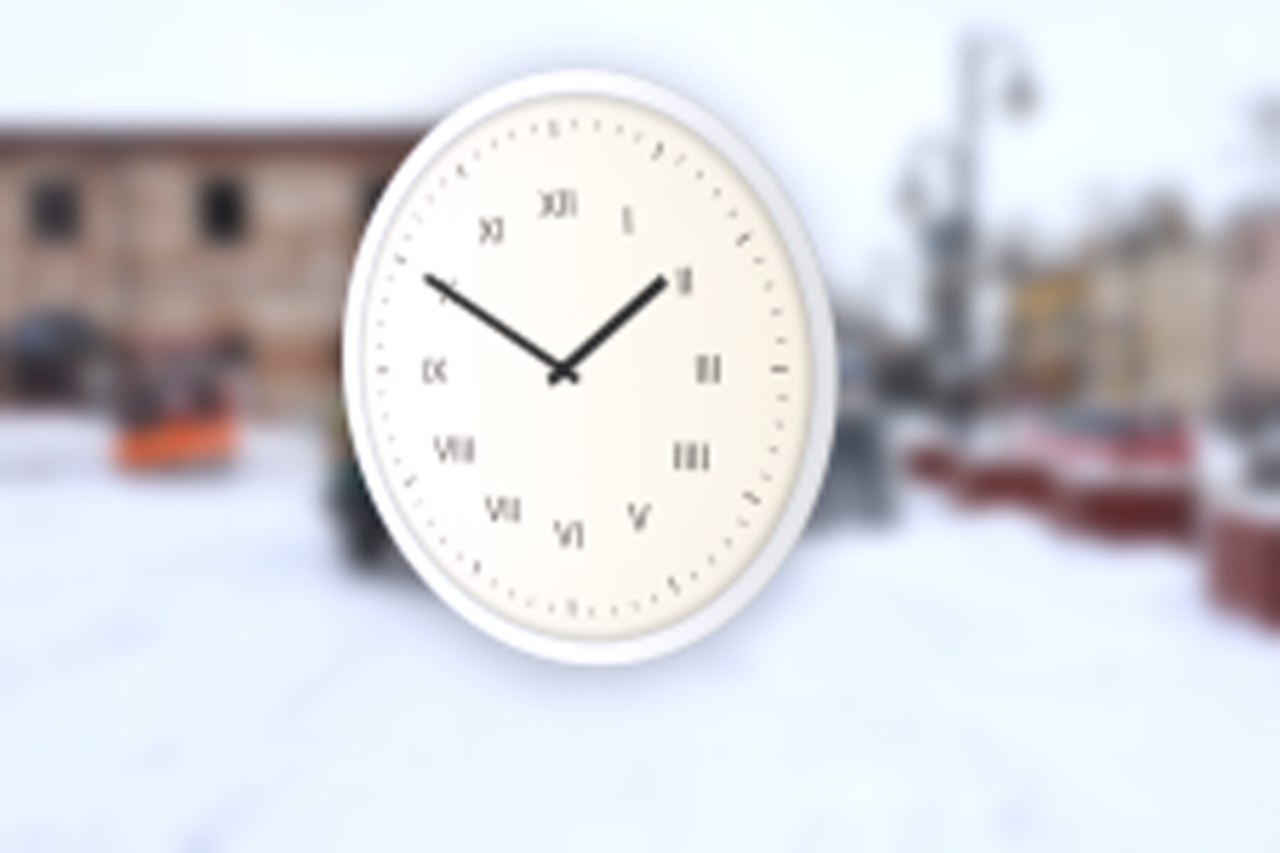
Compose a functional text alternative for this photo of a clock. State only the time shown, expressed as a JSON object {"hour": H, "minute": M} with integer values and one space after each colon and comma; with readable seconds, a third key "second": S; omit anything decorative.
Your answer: {"hour": 1, "minute": 50}
